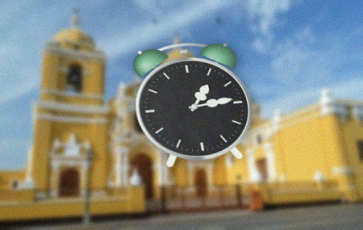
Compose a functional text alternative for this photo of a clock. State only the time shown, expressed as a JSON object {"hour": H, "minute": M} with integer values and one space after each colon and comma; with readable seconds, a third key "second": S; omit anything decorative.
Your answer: {"hour": 1, "minute": 14}
